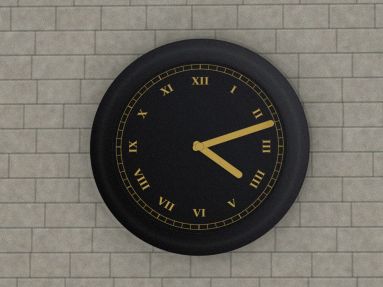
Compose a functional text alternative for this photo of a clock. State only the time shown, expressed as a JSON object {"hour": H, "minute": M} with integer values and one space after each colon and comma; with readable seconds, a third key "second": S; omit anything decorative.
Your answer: {"hour": 4, "minute": 12}
